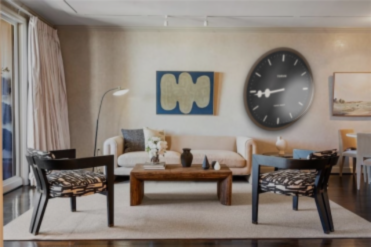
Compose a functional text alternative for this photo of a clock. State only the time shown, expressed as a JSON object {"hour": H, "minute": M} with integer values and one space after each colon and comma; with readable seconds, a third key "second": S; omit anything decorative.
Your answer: {"hour": 8, "minute": 44}
